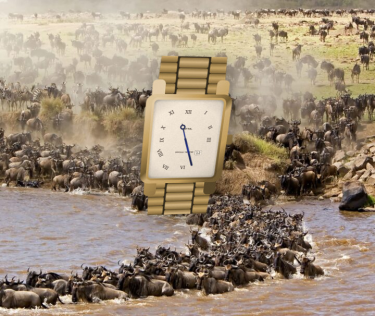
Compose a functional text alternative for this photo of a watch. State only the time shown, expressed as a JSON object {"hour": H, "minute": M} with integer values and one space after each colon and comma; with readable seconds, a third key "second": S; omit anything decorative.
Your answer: {"hour": 11, "minute": 27}
